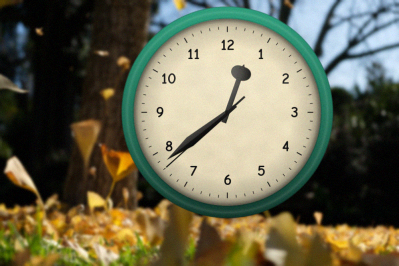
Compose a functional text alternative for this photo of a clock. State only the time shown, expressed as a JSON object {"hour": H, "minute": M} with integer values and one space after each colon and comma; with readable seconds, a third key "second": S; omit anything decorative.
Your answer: {"hour": 12, "minute": 38, "second": 38}
